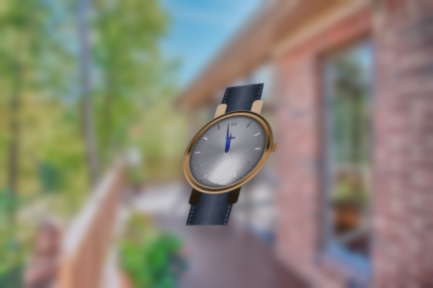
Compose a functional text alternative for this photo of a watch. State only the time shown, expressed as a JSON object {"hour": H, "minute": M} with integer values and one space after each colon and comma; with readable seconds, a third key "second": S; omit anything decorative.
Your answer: {"hour": 11, "minute": 58}
